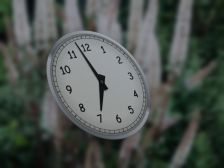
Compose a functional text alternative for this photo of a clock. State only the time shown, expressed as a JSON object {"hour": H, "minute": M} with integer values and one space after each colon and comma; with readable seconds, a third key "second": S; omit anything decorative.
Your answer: {"hour": 6, "minute": 58}
